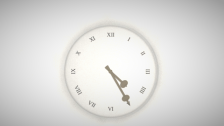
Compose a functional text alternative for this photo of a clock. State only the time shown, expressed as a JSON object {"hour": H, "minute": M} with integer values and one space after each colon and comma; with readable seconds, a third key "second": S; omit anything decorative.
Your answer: {"hour": 4, "minute": 25}
